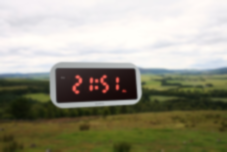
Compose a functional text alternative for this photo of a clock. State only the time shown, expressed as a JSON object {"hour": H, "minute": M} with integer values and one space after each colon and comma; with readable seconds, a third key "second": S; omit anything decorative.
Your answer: {"hour": 21, "minute": 51}
